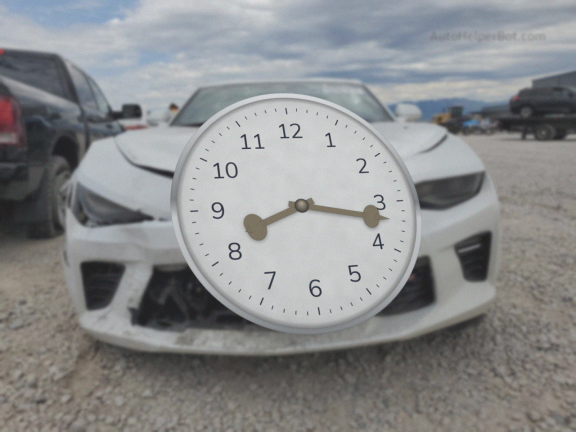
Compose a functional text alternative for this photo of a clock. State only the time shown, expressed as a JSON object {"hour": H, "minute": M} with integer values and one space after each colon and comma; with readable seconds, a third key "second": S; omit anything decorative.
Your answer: {"hour": 8, "minute": 17}
